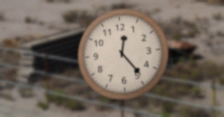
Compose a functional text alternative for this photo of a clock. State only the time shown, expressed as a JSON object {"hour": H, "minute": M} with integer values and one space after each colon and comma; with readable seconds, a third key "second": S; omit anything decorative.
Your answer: {"hour": 12, "minute": 24}
